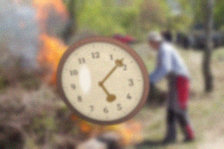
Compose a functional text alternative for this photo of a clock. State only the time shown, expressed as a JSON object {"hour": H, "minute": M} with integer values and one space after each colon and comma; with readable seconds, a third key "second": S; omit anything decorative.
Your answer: {"hour": 5, "minute": 8}
